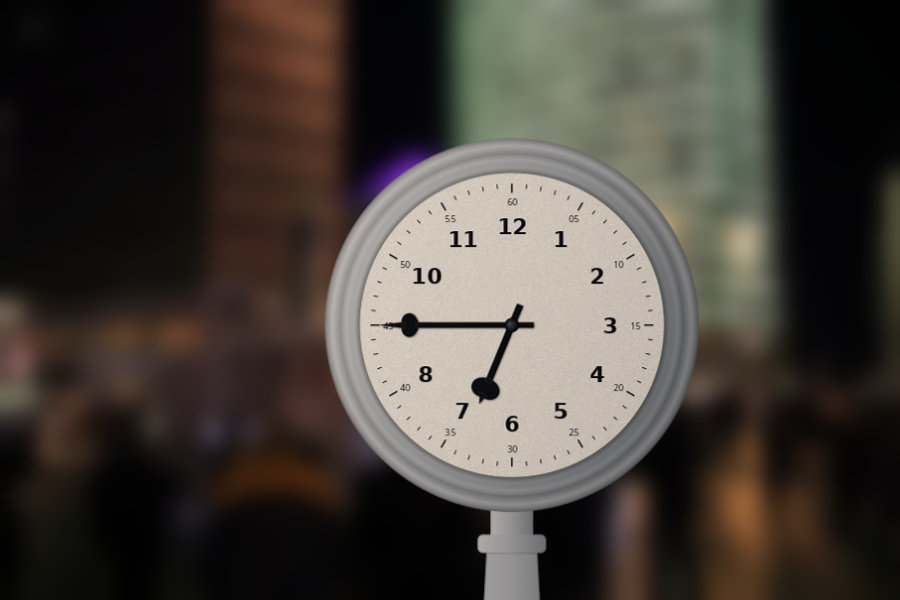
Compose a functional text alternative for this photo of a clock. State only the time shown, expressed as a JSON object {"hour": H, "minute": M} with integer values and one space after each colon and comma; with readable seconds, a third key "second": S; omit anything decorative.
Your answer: {"hour": 6, "minute": 45}
